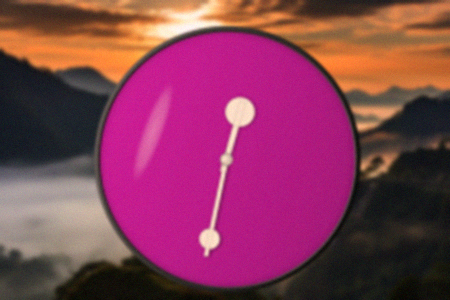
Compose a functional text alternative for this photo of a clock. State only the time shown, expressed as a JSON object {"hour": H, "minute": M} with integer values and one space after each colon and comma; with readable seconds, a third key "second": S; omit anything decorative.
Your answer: {"hour": 12, "minute": 32}
